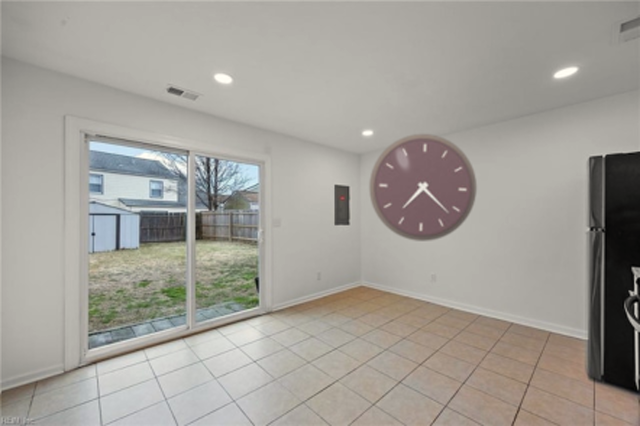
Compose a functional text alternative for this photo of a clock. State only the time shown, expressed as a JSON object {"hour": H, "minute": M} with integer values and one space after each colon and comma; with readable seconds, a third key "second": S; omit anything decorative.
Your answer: {"hour": 7, "minute": 22}
